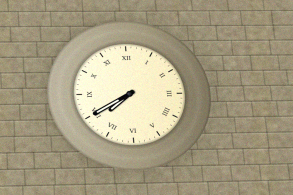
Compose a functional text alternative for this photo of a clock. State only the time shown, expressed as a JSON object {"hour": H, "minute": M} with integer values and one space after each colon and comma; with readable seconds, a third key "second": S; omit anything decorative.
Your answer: {"hour": 7, "minute": 40}
